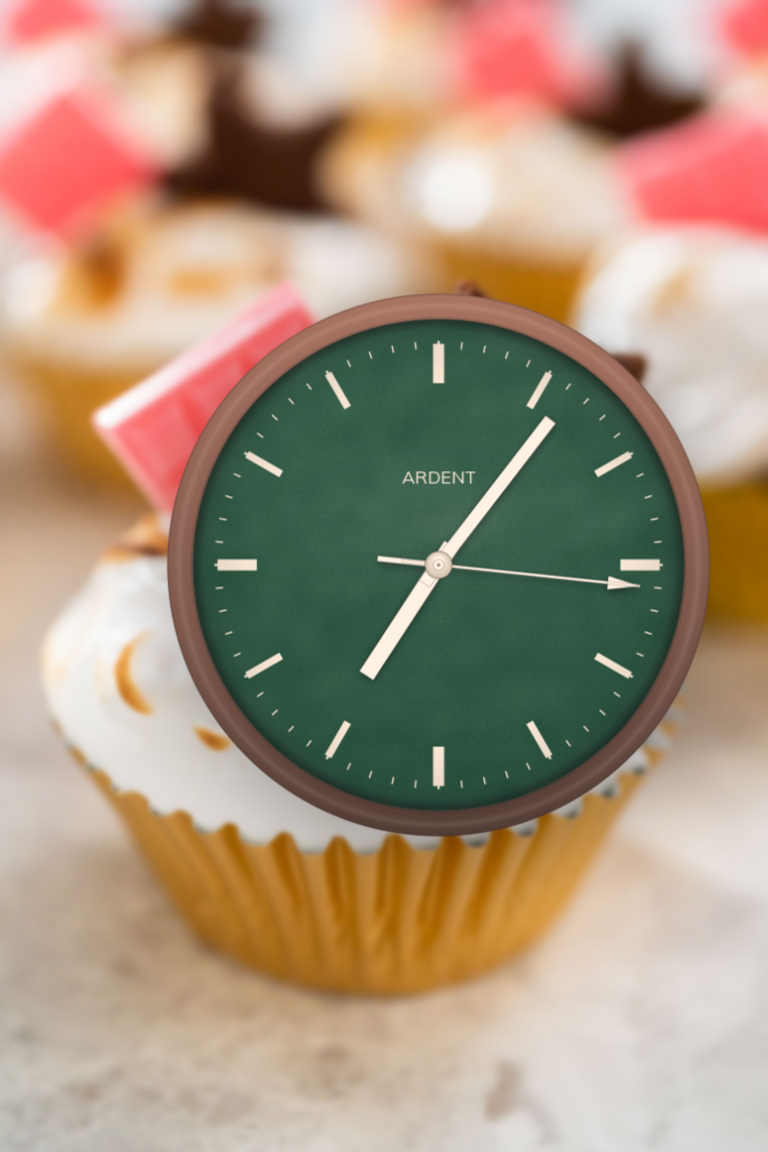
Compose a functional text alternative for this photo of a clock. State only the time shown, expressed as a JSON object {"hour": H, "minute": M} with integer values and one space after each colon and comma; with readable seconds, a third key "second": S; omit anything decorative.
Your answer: {"hour": 7, "minute": 6, "second": 16}
